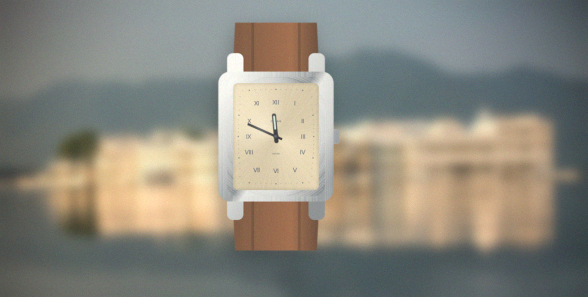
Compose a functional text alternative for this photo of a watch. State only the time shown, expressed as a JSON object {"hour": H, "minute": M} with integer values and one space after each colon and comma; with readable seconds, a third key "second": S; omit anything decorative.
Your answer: {"hour": 11, "minute": 49}
